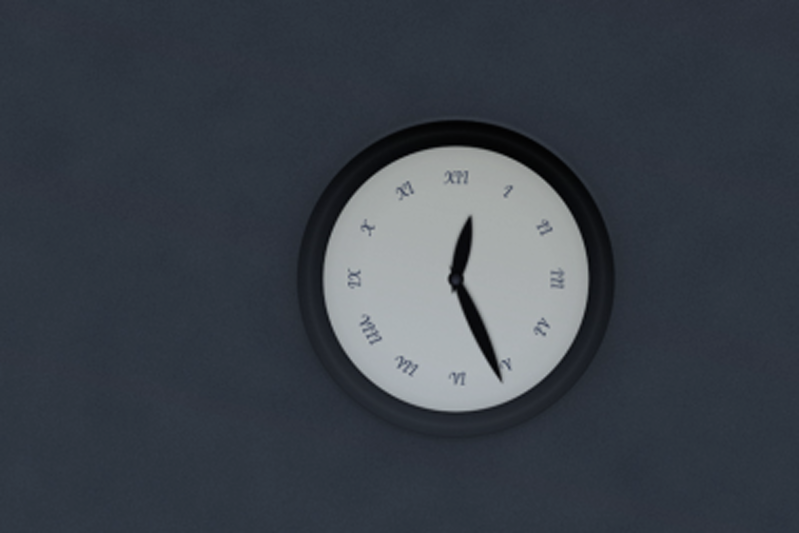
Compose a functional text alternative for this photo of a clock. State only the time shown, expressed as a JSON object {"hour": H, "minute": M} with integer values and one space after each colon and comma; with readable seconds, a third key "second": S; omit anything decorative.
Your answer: {"hour": 12, "minute": 26}
